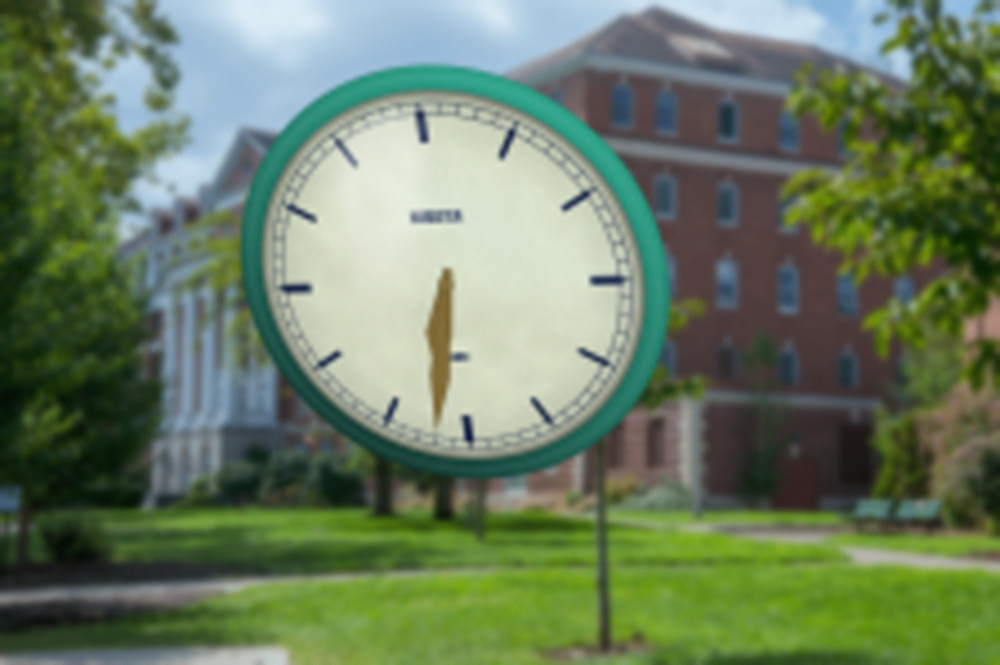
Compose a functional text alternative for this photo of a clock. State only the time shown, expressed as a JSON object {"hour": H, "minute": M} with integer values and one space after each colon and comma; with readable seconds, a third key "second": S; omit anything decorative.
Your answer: {"hour": 6, "minute": 32}
